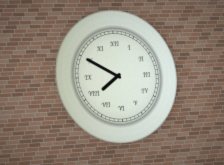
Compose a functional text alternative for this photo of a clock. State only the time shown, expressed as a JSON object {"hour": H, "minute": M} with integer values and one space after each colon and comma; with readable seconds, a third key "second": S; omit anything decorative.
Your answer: {"hour": 7, "minute": 50}
